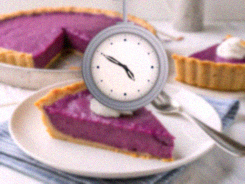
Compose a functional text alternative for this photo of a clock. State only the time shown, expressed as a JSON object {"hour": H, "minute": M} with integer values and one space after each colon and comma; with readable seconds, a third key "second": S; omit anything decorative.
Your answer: {"hour": 4, "minute": 50}
